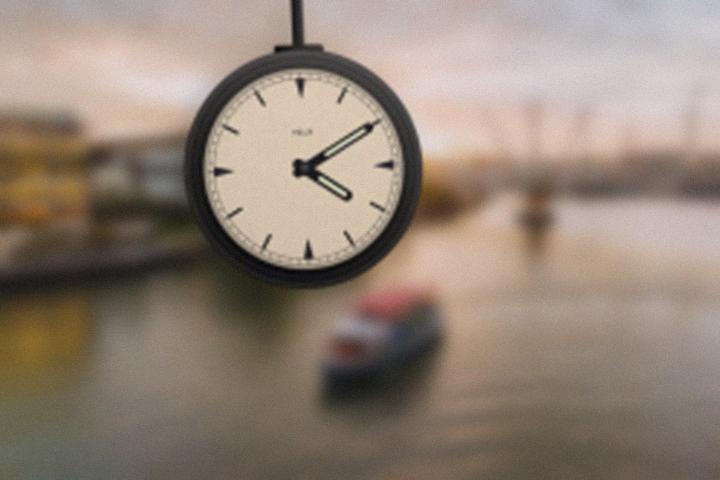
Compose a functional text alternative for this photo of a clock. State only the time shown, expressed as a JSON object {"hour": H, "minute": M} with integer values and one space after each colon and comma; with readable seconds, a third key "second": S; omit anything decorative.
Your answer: {"hour": 4, "minute": 10}
